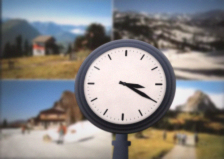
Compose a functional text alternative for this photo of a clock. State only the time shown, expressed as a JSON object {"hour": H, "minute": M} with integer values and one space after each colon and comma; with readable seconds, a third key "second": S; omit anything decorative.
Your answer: {"hour": 3, "minute": 20}
